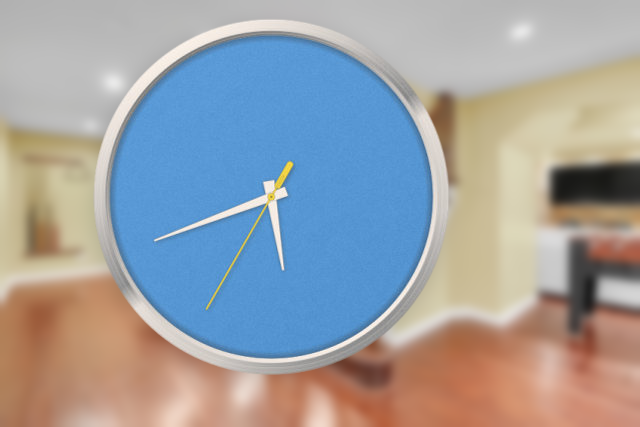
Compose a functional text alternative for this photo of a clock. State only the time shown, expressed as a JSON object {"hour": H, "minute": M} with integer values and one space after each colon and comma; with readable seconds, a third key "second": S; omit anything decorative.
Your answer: {"hour": 5, "minute": 41, "second": 35}
